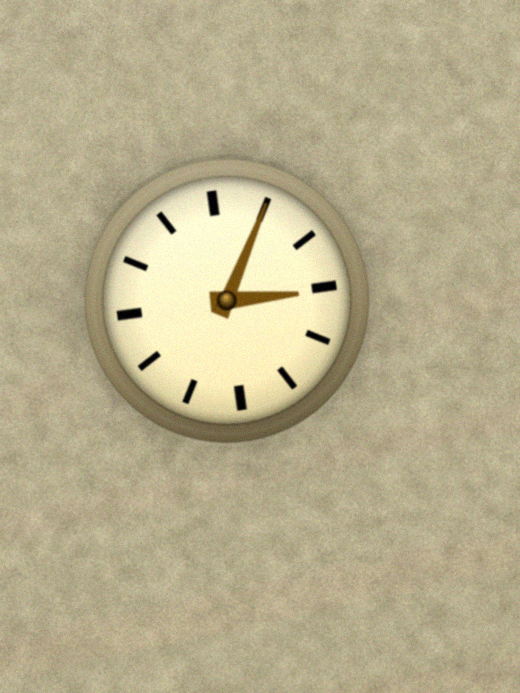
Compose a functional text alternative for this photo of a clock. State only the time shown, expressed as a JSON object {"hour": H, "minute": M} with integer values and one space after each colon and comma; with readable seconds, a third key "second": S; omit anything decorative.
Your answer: {"hour": 3, "minute": 5}
